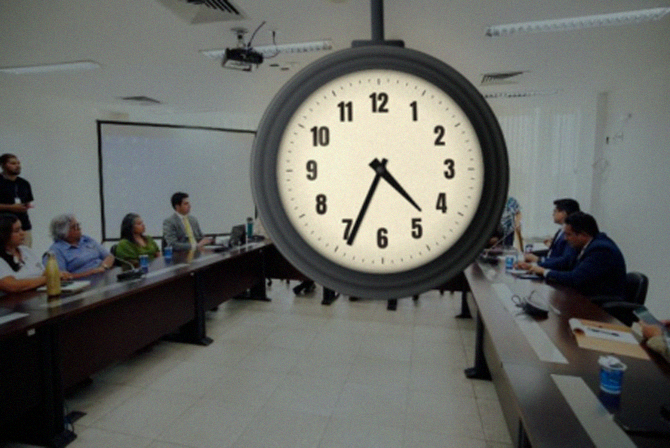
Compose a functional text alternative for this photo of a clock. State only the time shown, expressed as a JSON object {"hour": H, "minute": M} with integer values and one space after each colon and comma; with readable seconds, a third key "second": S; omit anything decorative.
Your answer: {"hour": 4, "minute": 34}
